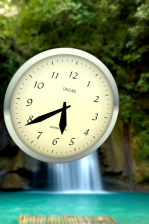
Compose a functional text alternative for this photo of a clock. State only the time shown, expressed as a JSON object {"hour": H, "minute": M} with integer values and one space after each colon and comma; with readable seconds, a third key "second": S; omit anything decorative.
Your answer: {"hour": 5, "minute": 39}
